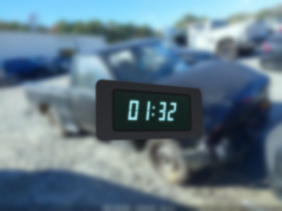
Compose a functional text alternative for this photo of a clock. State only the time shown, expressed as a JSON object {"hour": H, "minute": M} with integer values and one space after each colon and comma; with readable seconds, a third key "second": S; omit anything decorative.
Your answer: {"hour": 1, "minute": 32}
